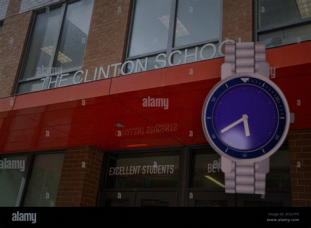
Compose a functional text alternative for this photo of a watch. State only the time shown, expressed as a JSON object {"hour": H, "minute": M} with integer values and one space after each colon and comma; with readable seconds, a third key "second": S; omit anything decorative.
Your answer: {"hour": 5, "minute": 40}
